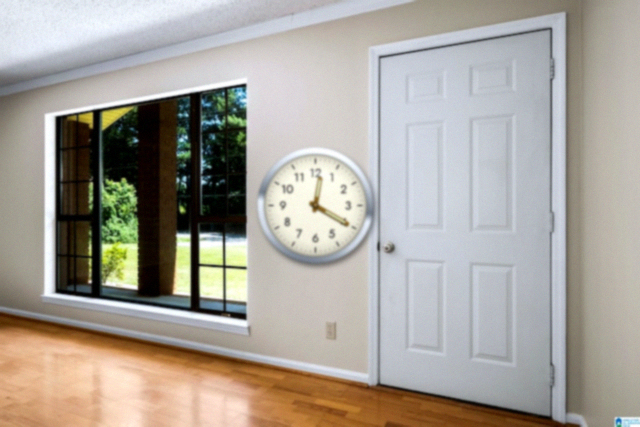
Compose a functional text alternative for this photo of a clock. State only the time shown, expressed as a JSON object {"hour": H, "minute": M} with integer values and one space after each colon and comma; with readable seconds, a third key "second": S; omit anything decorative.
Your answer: {"hour": 12, "minute": 20}
